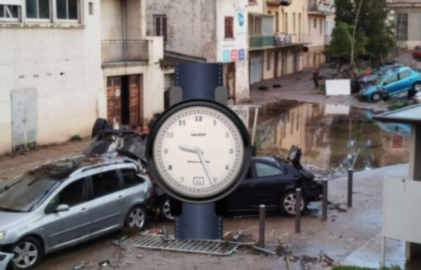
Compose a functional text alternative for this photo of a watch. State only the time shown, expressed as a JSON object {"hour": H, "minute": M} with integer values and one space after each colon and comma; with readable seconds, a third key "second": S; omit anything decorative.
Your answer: {"hour": 9, "minute": 26}
